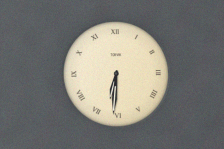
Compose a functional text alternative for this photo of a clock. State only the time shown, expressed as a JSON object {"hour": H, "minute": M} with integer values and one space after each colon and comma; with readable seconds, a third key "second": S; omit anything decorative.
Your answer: {"hour": 6, "minute": 31}
